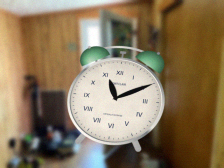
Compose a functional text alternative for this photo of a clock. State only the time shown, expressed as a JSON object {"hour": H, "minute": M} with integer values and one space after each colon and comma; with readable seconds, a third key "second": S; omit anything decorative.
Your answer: {"hour": 11, "minute": 10}
